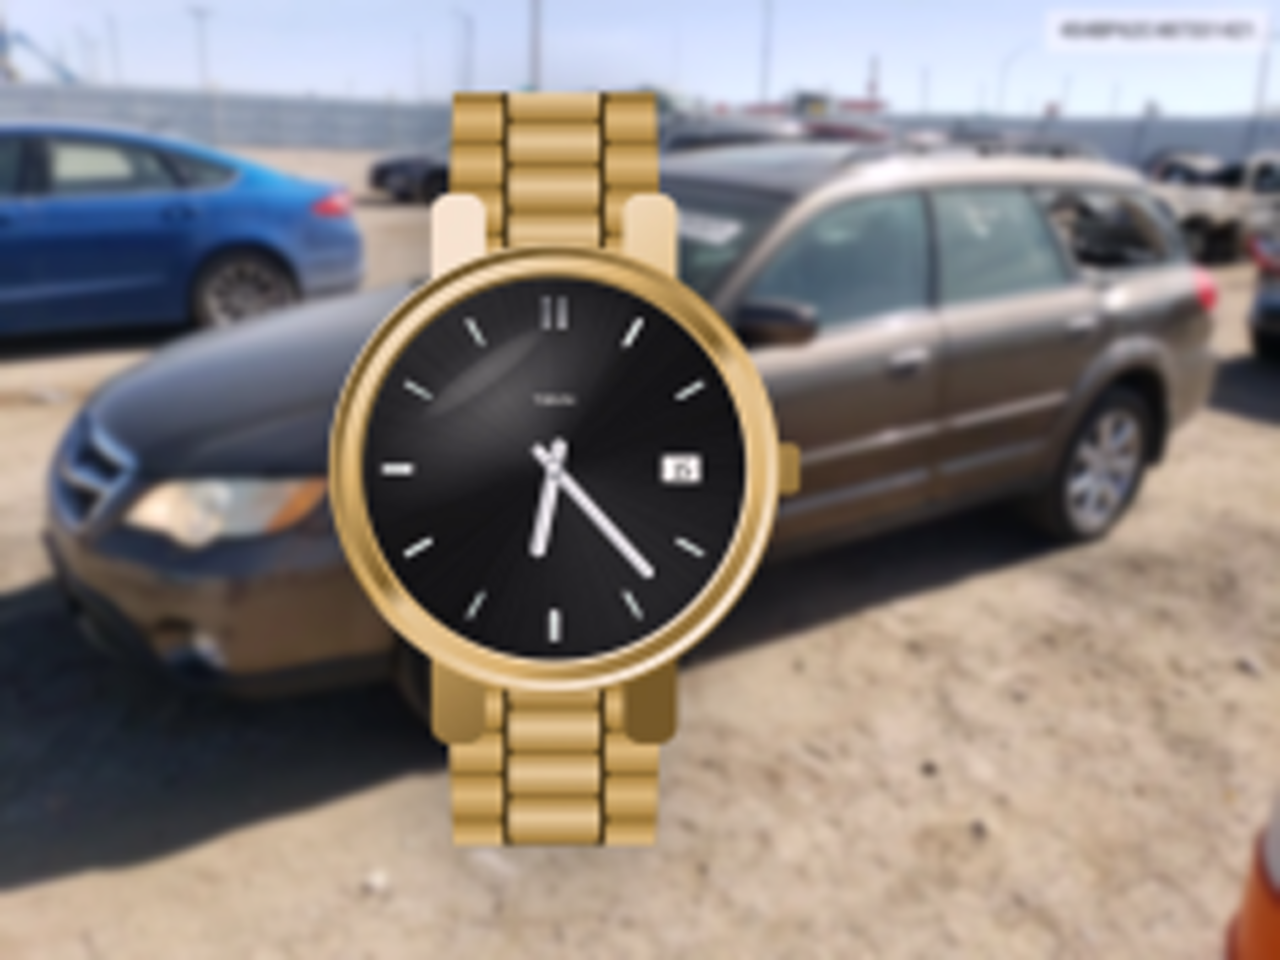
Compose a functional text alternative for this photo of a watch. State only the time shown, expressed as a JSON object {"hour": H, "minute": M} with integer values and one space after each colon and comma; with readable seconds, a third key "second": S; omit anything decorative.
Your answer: {"hour": 6, "minute": 23}
